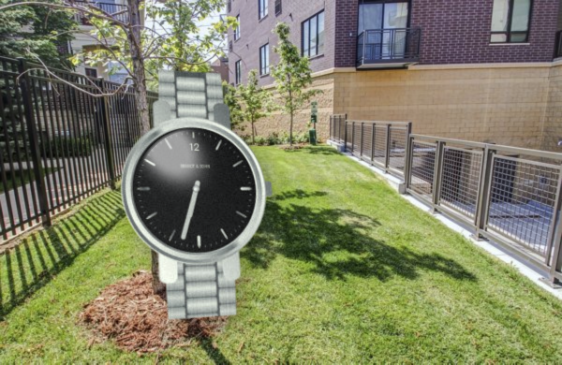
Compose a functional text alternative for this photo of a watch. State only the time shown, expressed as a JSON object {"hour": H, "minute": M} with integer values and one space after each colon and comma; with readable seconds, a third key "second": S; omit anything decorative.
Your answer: {"hour": 6, "minute": 33}
